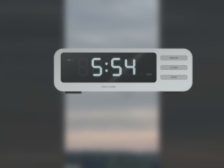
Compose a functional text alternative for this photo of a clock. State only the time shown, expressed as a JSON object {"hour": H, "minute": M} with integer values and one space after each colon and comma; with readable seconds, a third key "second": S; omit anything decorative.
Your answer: {"hour": 5, "minute": 54}
